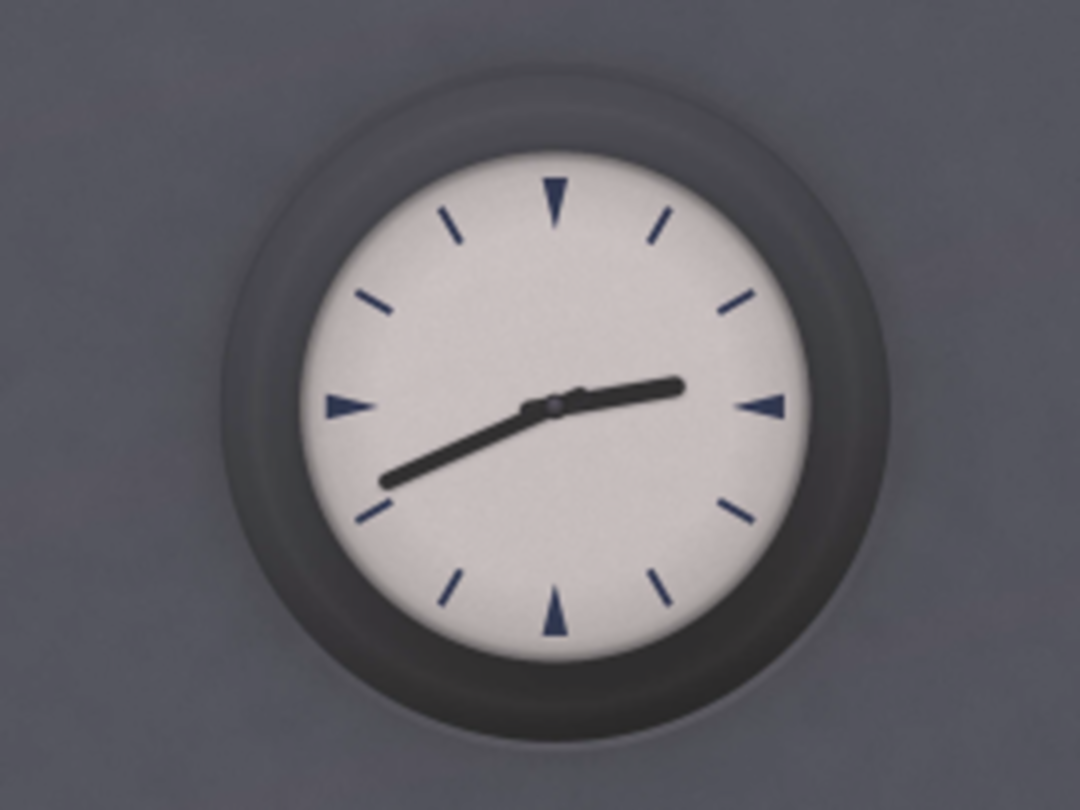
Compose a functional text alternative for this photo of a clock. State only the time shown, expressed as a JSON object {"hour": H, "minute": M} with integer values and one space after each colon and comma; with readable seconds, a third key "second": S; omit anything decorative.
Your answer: {"hour": 2, "minute": 41}
